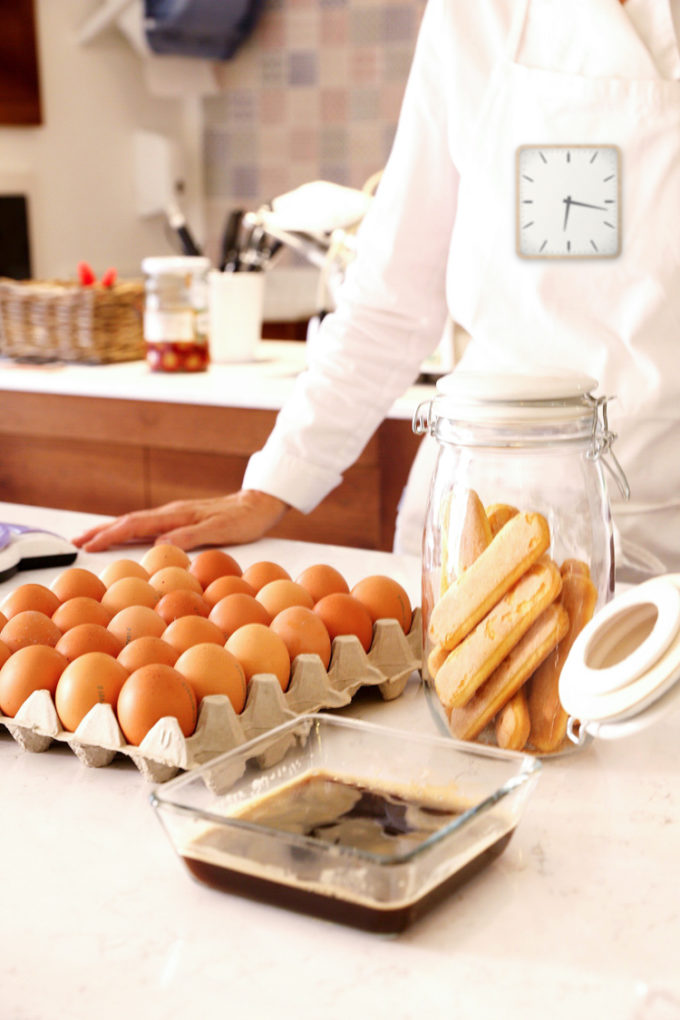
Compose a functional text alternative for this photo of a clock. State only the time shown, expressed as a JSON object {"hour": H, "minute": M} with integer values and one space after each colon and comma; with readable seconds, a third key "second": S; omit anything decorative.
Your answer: {"hour": 6, "minute": 17}
